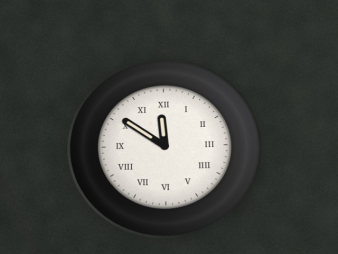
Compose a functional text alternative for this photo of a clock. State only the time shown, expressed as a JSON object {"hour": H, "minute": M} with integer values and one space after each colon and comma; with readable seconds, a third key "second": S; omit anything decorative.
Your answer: {"hour": 11, "minute": 51}
